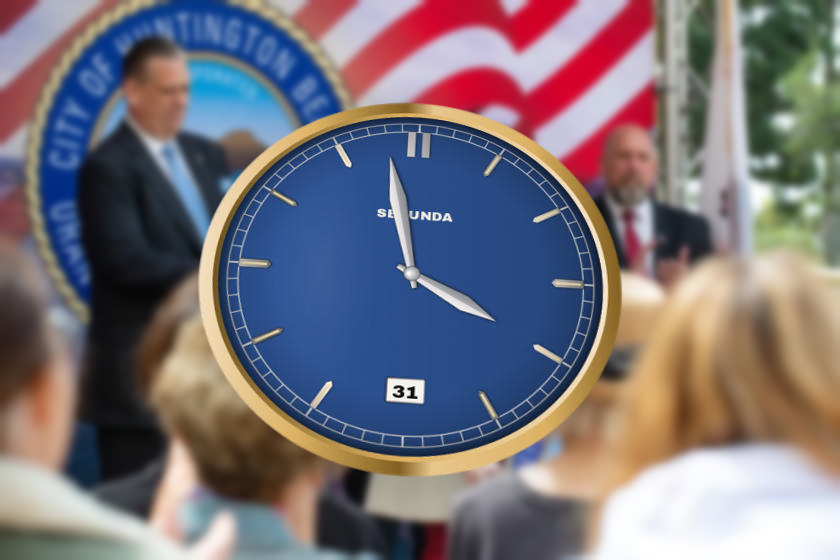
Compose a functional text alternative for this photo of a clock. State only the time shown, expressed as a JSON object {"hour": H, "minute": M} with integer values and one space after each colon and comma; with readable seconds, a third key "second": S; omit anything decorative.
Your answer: {"hour": 3, "minute": 58}
